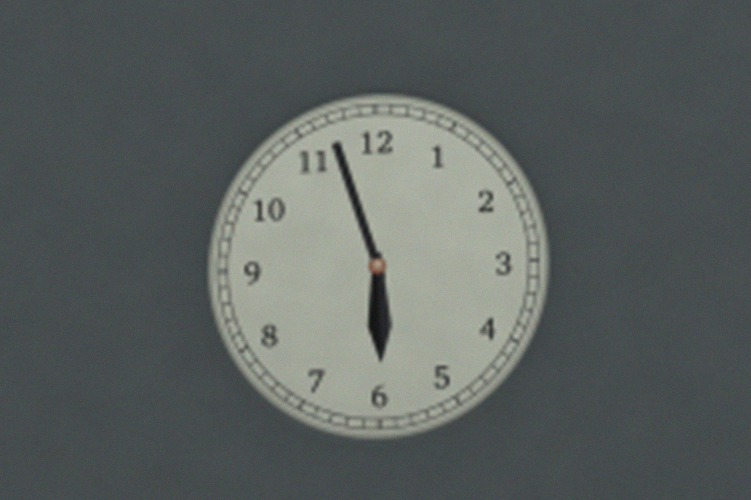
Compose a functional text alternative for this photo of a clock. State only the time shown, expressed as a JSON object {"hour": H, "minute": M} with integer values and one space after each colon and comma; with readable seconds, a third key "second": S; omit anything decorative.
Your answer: {"hour": 5, "minute": 57}
